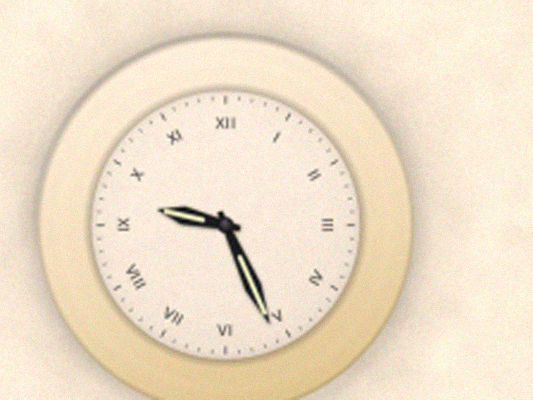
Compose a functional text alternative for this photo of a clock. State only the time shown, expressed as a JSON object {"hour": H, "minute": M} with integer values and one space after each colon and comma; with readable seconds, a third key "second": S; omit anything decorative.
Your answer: {"hour": 9, "minute": 26}
